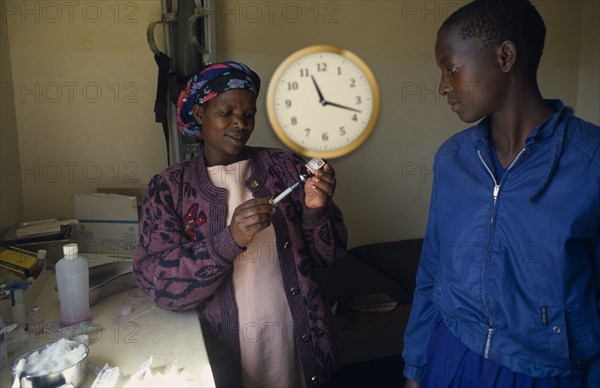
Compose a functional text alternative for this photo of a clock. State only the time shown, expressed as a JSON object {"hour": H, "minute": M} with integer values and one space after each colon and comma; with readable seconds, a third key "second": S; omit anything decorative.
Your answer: {"hour": 11, "minute": 18}
